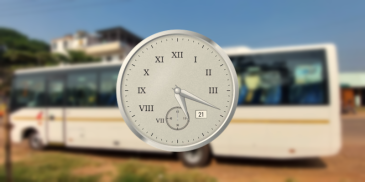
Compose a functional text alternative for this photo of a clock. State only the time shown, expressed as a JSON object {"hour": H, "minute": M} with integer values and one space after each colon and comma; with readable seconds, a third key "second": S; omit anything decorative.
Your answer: {"hour": 5, "minute": 19}
